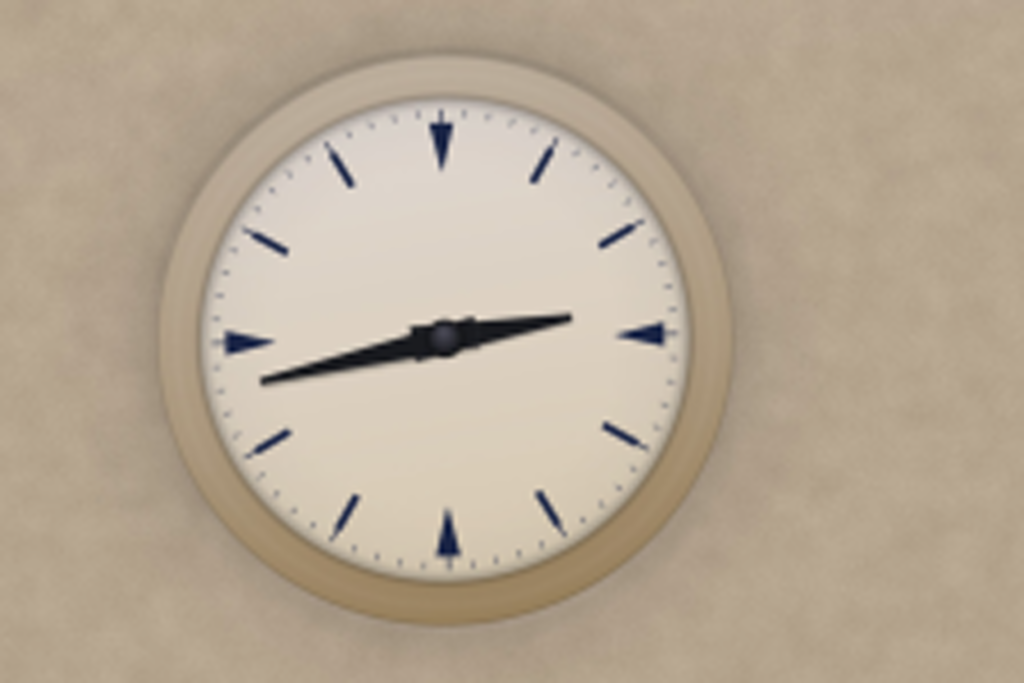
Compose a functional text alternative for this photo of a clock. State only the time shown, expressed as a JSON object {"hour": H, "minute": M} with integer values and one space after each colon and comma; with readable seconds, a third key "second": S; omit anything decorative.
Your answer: {"hour": 2, "minute": 43}
